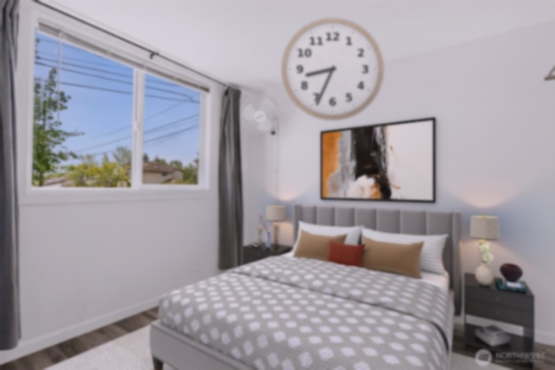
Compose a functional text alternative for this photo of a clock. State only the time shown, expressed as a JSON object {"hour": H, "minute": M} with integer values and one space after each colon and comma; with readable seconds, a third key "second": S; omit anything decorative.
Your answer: {"hour": 8, "minute": 34}
